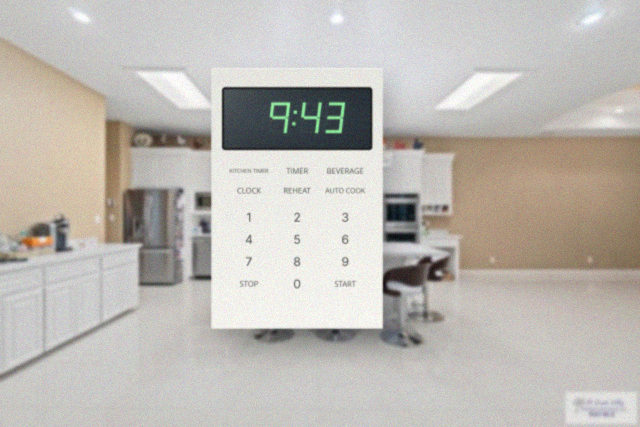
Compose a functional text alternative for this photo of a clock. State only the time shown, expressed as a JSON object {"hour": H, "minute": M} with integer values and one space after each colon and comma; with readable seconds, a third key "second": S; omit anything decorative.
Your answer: {"hour": 9, "minute": 43}
